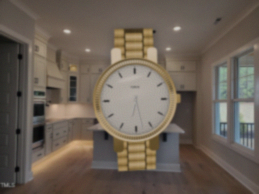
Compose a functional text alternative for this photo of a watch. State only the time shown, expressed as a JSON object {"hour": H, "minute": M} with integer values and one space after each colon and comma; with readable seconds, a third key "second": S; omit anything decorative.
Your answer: {"hour": 6, "minute": 28}
